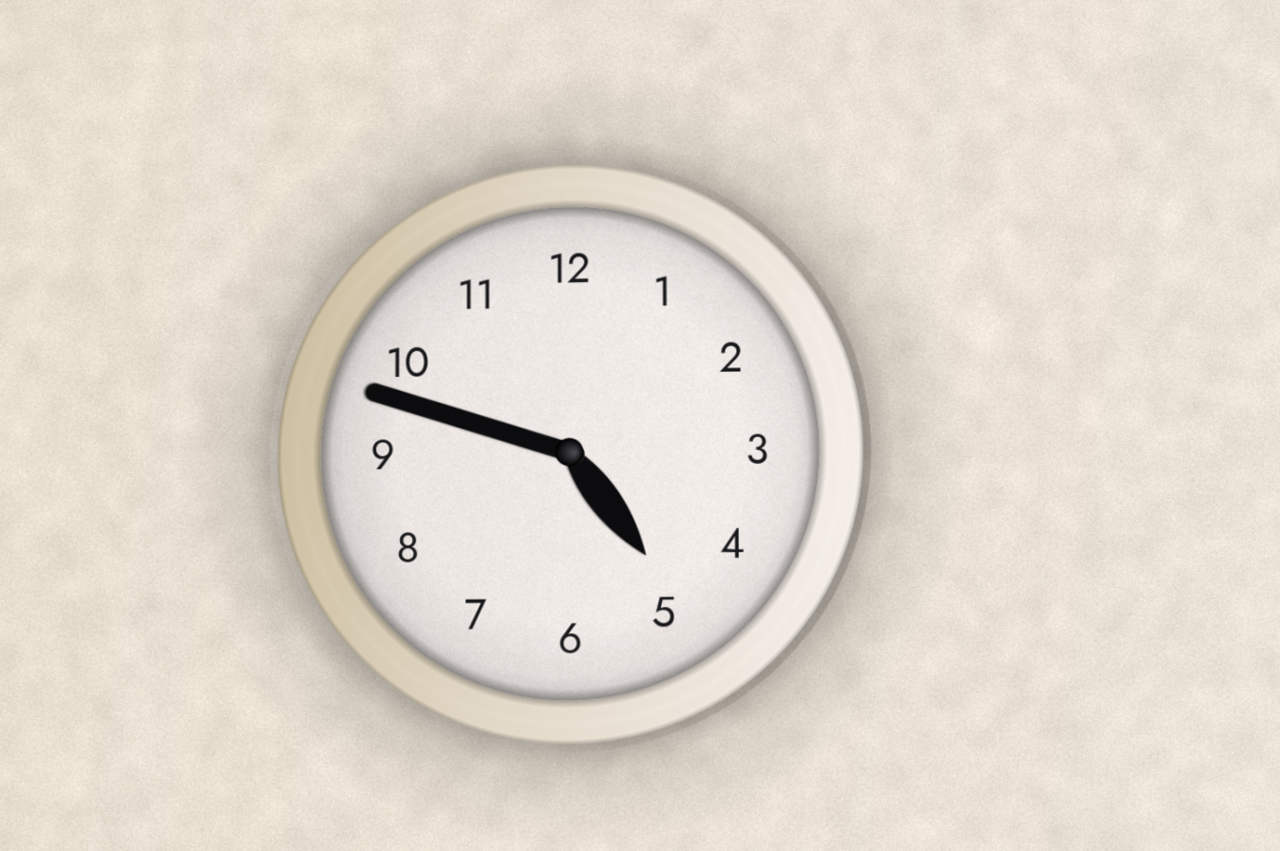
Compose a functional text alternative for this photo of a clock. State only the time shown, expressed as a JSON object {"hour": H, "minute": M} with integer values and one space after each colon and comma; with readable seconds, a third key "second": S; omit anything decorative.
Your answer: {"hour": 4, "minute": 48}
